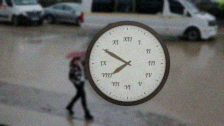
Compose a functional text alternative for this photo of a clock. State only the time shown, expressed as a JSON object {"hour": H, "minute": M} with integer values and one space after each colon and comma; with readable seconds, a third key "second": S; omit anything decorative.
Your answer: {"hour": 7, "minute": 50}
